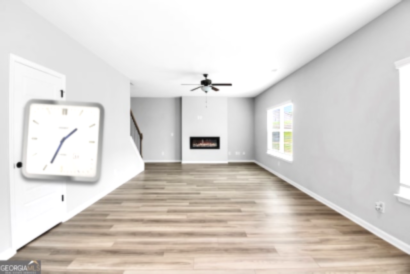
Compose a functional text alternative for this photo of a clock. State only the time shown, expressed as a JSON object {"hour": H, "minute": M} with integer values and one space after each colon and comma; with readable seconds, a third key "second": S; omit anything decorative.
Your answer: {"hour": 1, "minute": 34}
